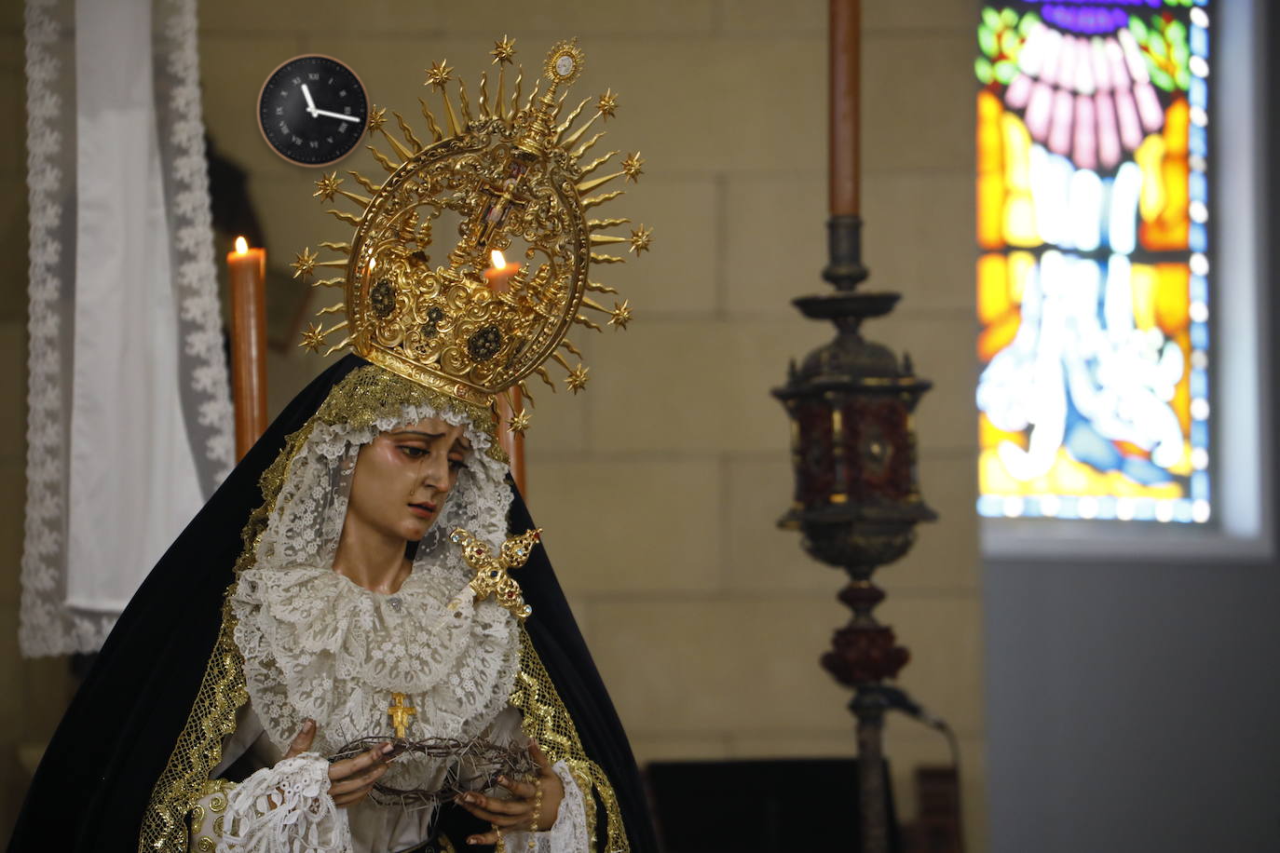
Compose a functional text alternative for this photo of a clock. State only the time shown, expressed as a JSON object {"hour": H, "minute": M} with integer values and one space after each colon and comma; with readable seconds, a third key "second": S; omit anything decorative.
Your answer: {"hour": 11, "minute": 17}
